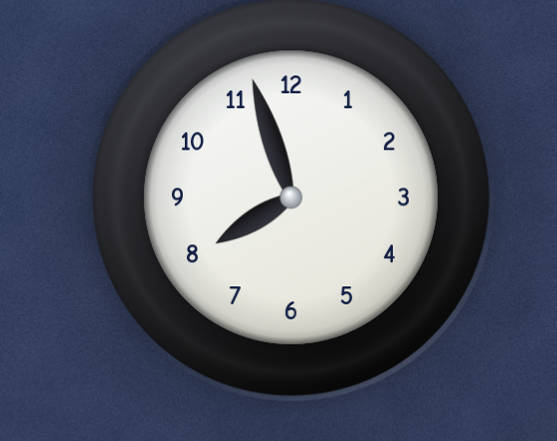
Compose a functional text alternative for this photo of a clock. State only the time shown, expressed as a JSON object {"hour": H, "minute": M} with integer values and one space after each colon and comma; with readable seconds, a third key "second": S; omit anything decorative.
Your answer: {"hour": 7, "minute": 57}
